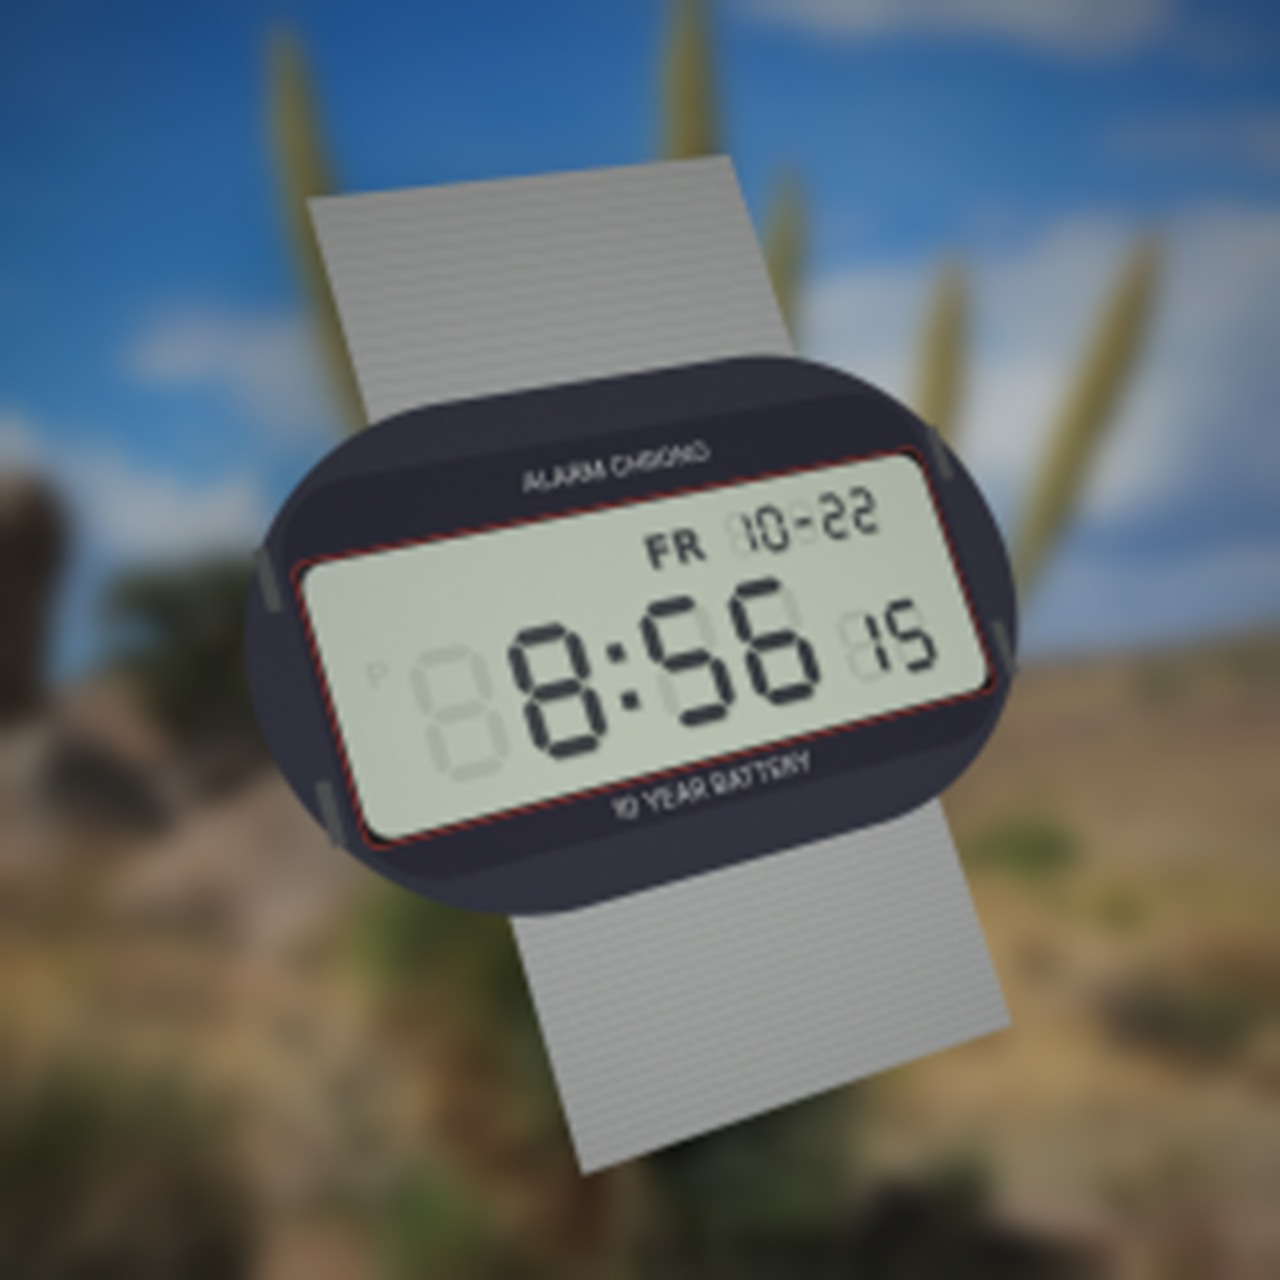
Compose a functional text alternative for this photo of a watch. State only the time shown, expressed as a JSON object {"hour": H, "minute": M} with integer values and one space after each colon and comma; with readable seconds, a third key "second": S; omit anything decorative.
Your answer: {"hour": 8, "minute": 56, "second": 15}
